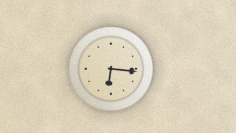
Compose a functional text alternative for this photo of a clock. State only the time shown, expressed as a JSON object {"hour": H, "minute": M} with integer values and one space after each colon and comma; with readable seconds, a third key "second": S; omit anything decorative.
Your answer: {"hour": 6, "minute": 16}
